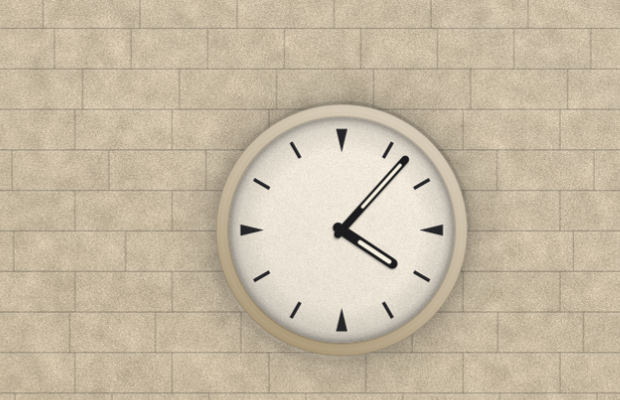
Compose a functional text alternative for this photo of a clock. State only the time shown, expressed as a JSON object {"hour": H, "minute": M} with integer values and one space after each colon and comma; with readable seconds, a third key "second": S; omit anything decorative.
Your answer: {"hour": 4, "minute": 7}
